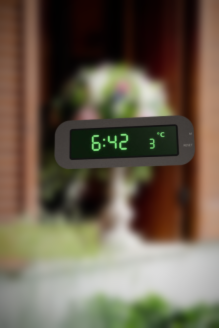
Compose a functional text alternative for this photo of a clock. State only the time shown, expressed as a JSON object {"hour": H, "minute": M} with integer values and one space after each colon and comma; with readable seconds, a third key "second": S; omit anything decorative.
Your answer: {"hour": 6, "minute": 42}
